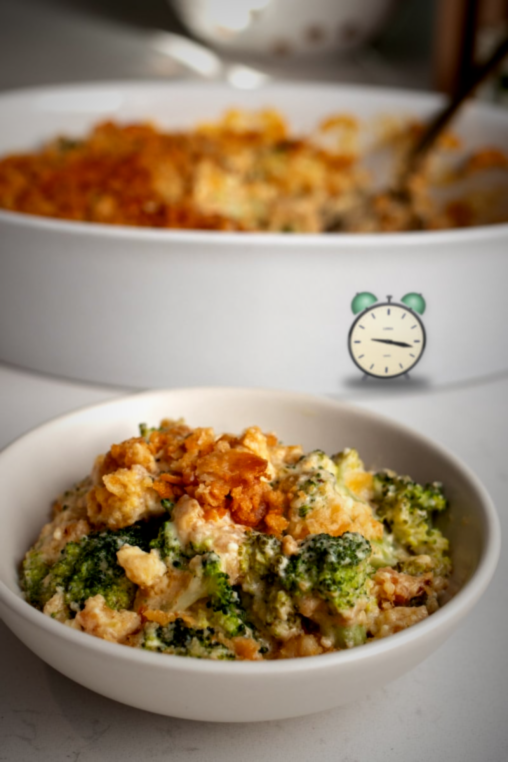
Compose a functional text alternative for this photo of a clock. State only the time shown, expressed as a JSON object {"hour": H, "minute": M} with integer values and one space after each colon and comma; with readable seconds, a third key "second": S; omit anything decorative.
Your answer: {"hour": 9, "minute": 17}
